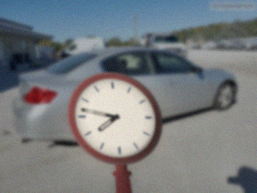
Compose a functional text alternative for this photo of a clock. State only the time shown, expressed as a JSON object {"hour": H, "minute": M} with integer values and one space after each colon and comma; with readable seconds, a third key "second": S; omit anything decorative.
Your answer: {"hour": 7, "minute": 47}
